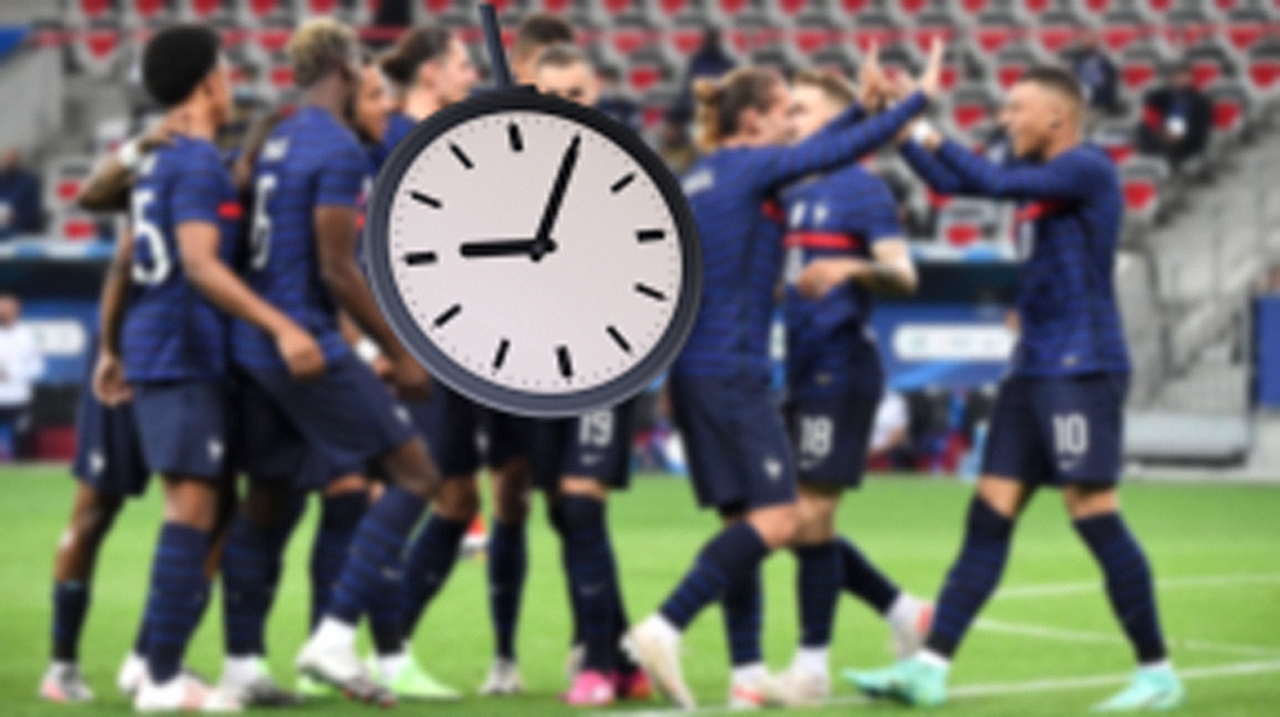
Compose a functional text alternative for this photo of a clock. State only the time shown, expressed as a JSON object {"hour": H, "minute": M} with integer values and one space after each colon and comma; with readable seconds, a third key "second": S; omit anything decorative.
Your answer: {"hour": 9, "minute": 5}
